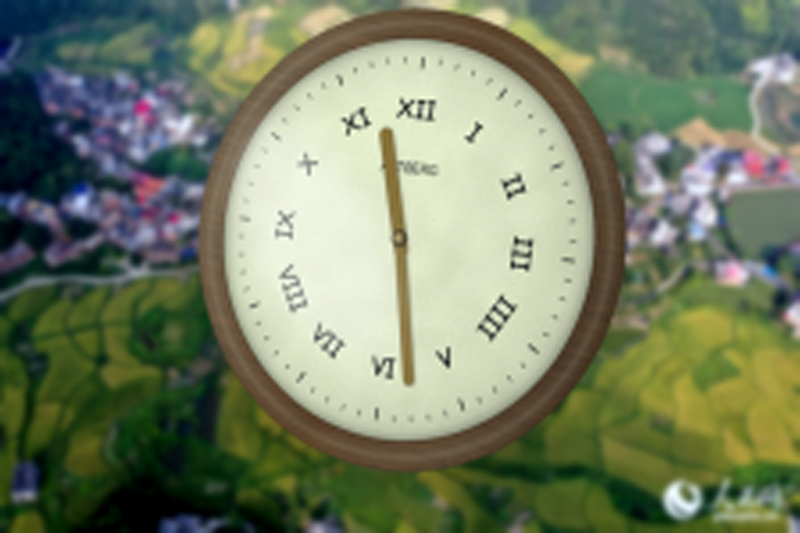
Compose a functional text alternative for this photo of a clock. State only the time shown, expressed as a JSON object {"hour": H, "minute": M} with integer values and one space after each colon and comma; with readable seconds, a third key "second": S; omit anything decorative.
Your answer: {"hour": 11, "minute": 28}
